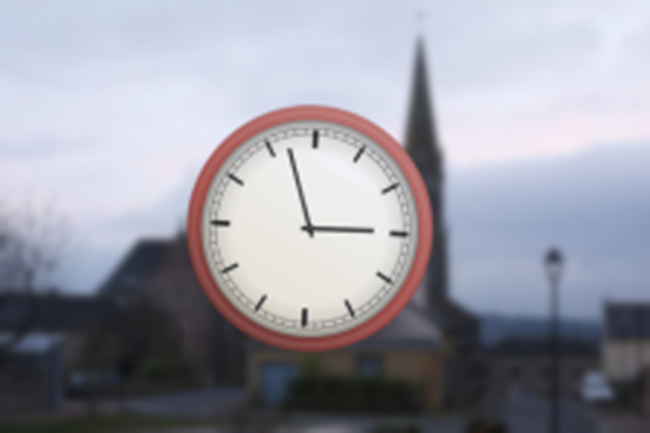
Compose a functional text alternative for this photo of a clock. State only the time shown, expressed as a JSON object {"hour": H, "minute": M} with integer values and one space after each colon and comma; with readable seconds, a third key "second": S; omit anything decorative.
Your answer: {"hour": 2, "minute": 57}
